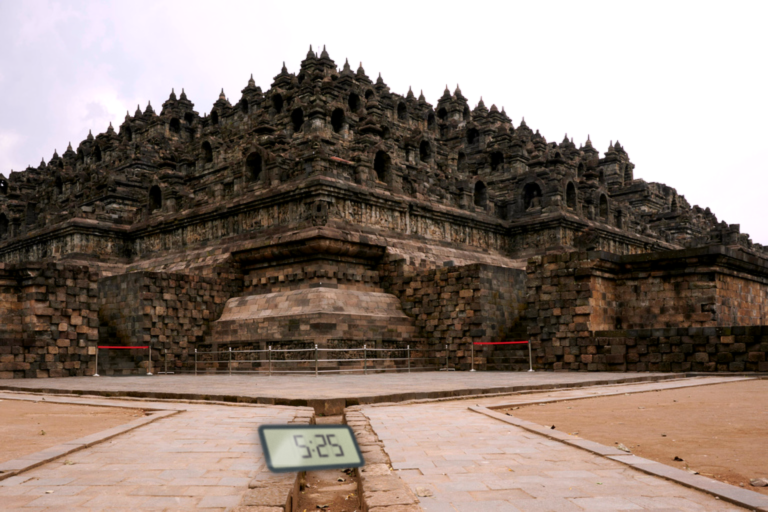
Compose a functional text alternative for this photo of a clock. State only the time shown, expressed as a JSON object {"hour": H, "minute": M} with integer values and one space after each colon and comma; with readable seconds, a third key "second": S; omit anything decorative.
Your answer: {"hour": 5, "minute": 25}
